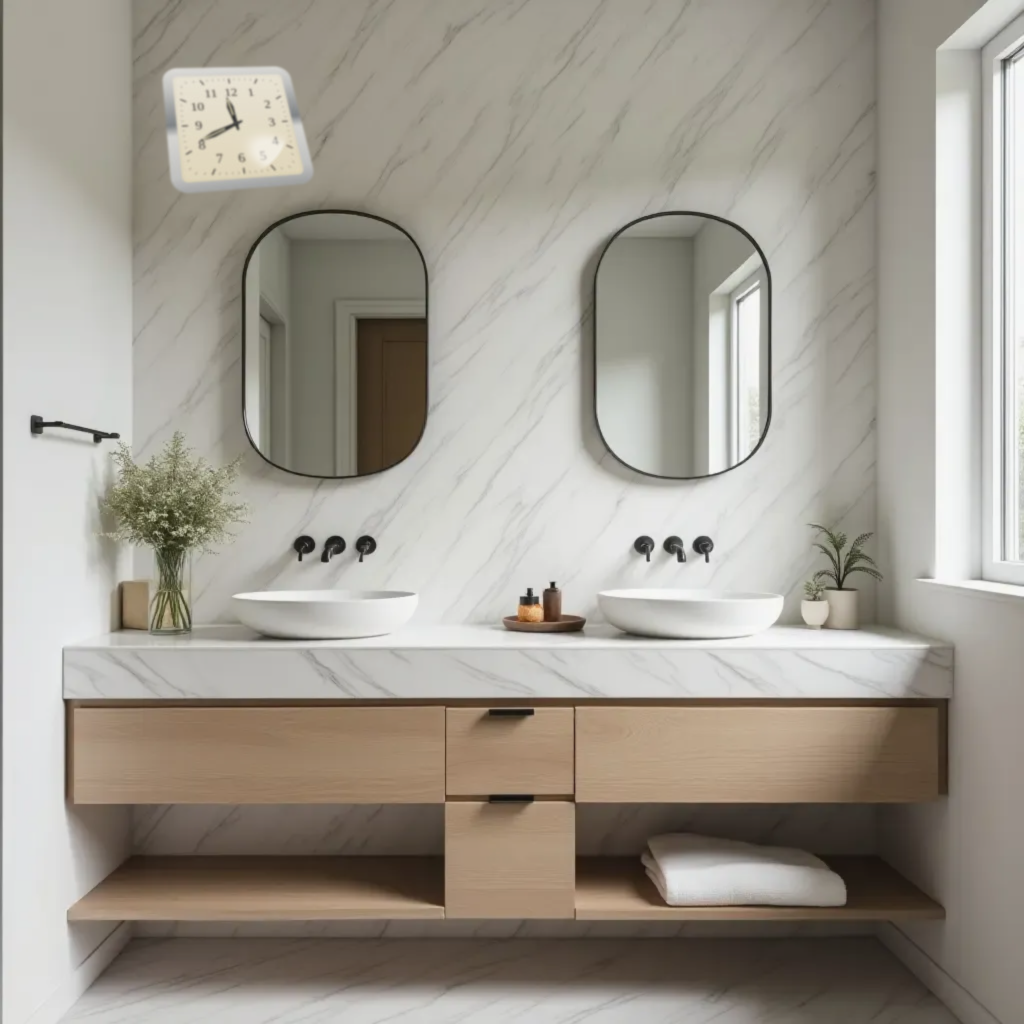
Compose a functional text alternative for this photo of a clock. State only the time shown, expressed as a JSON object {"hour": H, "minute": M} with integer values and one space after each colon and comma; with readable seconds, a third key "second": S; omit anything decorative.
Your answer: {"hour": 11, "minute": 41}
